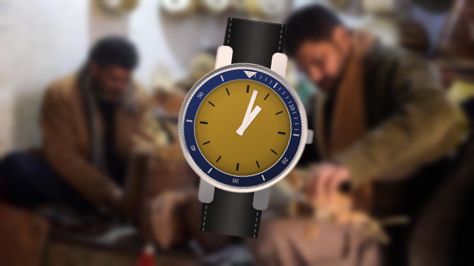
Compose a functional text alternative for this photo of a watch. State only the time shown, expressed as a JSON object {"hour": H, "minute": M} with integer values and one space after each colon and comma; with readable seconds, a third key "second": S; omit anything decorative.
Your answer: {"hour": 1, "minute": 2}
